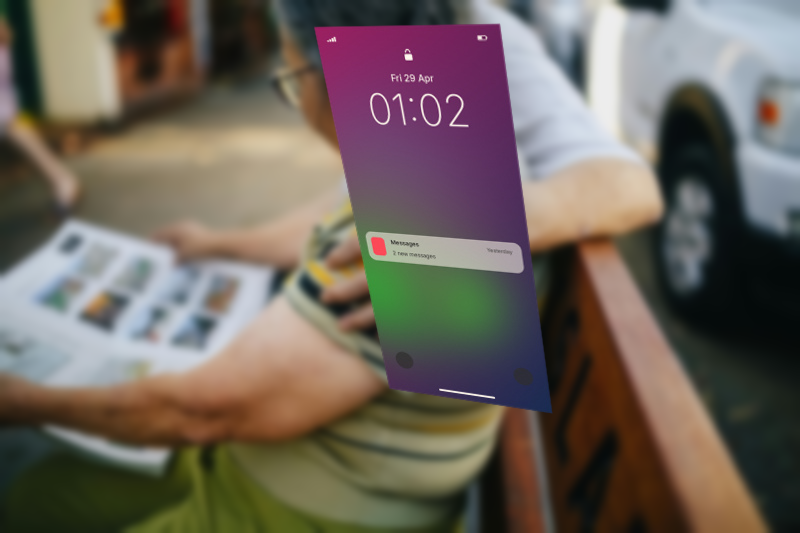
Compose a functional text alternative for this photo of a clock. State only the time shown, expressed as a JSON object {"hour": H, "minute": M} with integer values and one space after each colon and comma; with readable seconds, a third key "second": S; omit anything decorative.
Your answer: {"hour": 1, "minute": 2}
